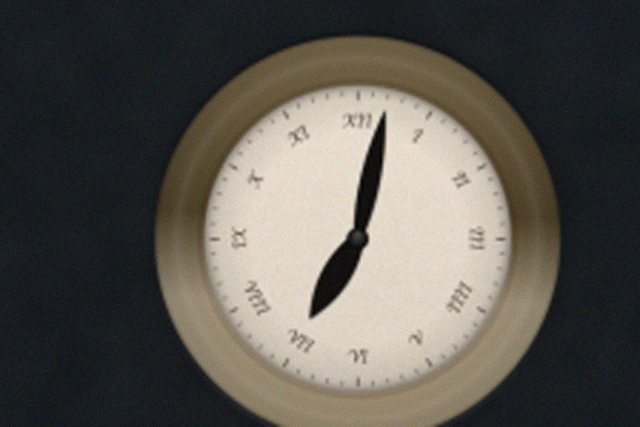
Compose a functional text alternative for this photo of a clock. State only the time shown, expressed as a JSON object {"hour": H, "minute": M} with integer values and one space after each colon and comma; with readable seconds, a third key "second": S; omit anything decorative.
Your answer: {"hour": 7, "minute": 2}
